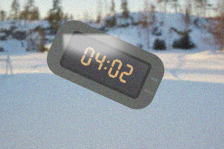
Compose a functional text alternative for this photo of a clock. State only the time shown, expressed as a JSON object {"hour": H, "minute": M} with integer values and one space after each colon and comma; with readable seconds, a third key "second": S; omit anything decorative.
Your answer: {"hour": 4, "minute": 2}
